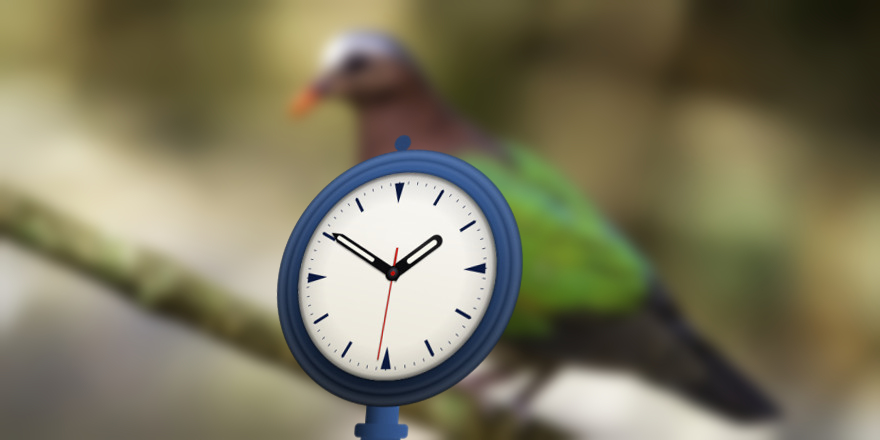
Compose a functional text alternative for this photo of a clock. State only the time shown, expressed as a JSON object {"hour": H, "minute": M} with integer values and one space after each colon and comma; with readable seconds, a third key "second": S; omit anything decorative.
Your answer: {"hour": 1, "minute": 50, "second": 31}
